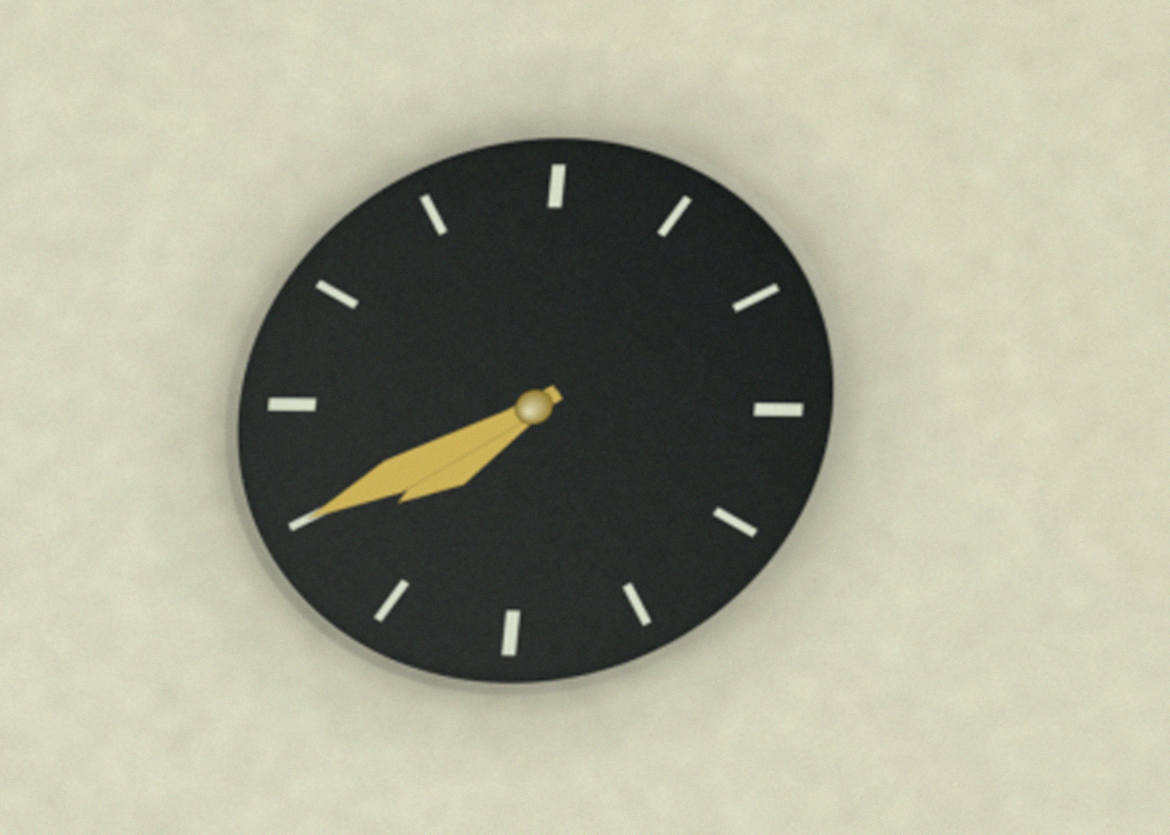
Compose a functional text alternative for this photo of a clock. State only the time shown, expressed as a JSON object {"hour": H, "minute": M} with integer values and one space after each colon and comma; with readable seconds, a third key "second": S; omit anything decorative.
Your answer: {"hour": 7, "minute": 40}
